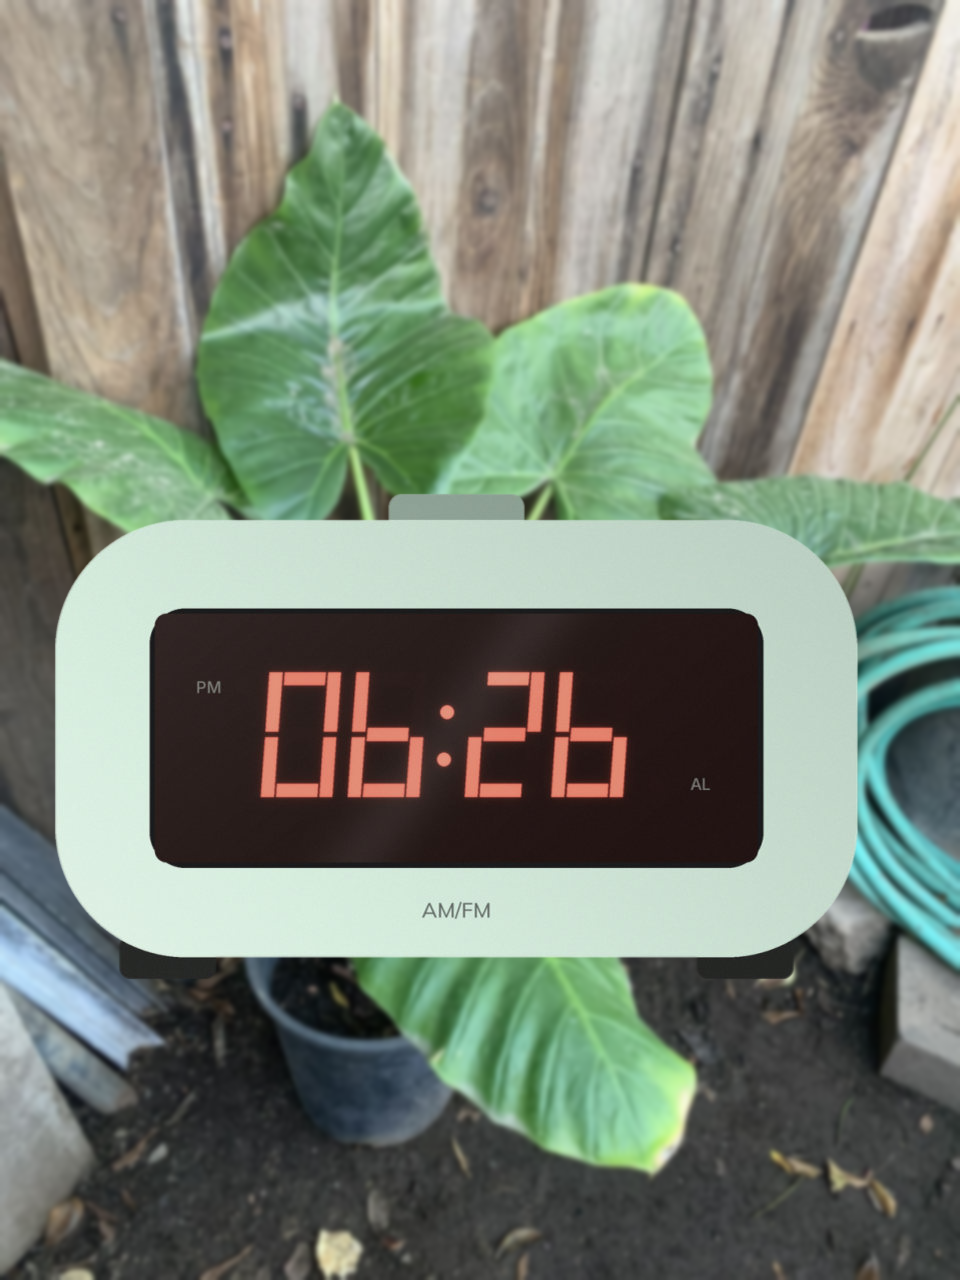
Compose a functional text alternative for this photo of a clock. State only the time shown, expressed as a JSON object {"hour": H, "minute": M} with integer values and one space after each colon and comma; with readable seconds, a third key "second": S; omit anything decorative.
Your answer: {"hour": 6, "minute": 26}
